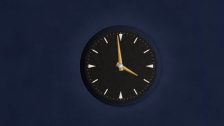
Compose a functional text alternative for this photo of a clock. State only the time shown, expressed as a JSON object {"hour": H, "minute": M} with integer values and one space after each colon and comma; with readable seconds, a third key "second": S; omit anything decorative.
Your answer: {"hour": 3, "minute": 59}
